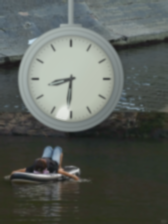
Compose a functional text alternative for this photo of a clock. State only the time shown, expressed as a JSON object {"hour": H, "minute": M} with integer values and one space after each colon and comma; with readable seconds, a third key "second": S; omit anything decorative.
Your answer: {"hour": 8, "minute": 31}
